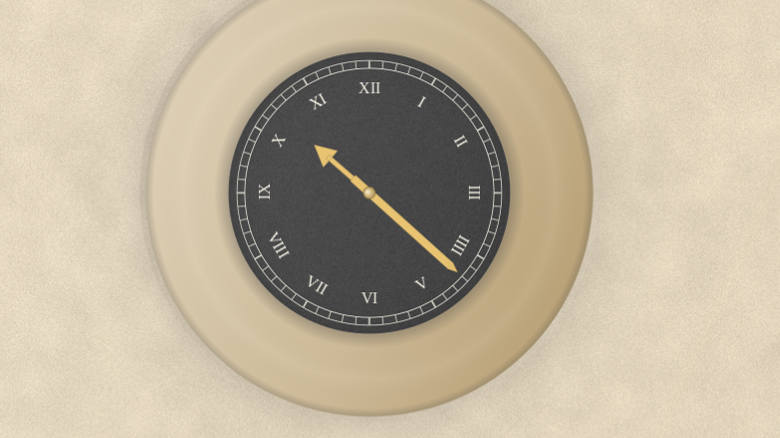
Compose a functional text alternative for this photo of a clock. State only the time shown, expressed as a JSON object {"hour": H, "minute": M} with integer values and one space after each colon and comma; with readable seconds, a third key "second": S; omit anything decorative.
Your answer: {"hour": 10, "minute": 22}
